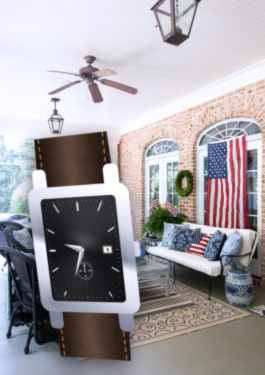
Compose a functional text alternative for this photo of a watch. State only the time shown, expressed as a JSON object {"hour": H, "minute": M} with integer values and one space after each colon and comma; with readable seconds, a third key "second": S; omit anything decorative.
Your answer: {"hour": 9, "minute": 34}
